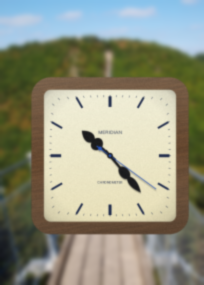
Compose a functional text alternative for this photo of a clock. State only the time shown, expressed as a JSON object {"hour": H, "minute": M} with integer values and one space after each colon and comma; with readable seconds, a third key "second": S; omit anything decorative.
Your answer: {"hour": 10, "minute": 23, "second": 21}
